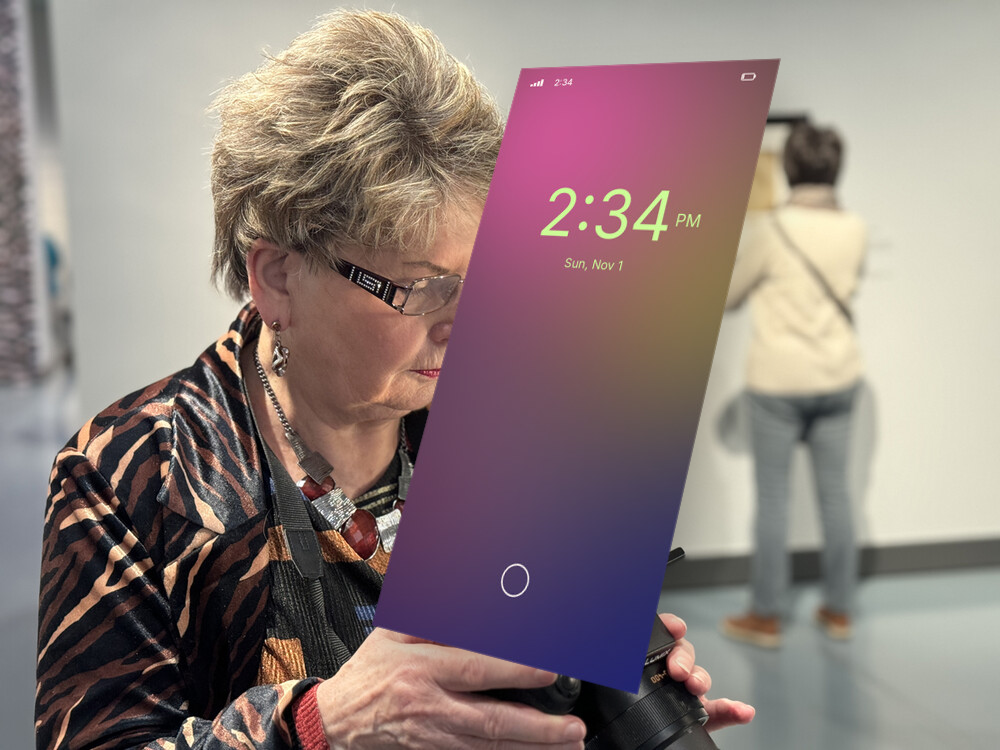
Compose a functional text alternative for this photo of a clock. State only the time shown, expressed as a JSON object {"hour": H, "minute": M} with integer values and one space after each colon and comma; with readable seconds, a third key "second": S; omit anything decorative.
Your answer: {"hour": 2, "minute": 34}
